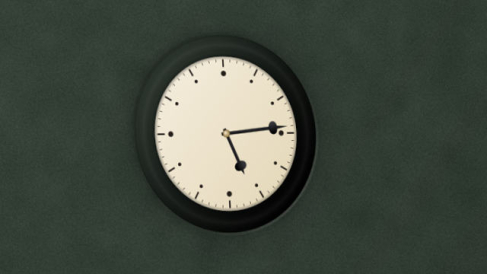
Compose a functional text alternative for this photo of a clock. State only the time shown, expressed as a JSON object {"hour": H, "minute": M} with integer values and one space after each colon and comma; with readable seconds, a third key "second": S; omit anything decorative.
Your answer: {"hour": 5, "minute": 14}
